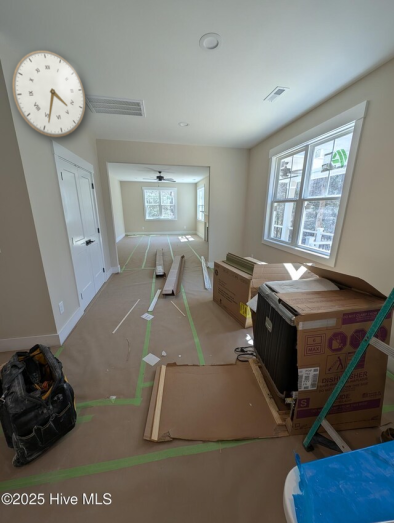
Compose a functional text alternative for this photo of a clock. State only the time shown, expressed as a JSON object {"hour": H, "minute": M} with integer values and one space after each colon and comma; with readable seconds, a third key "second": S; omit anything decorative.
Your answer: {"hour": 4, "minute": 34}
